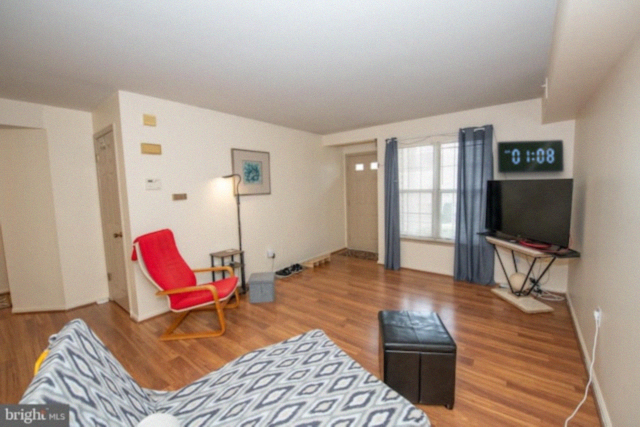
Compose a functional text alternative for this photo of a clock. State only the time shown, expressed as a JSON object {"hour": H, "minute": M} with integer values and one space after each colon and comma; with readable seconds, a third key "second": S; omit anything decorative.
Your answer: {"hour": 1, "minute": 8}
